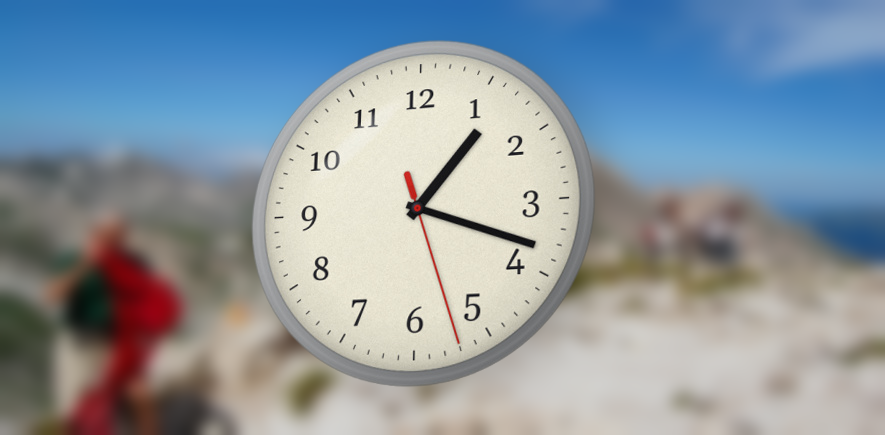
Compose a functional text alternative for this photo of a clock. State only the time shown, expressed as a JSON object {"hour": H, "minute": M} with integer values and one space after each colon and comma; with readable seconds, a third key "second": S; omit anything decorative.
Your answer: {"hour": 1, "minute": 18, "second": 27}
